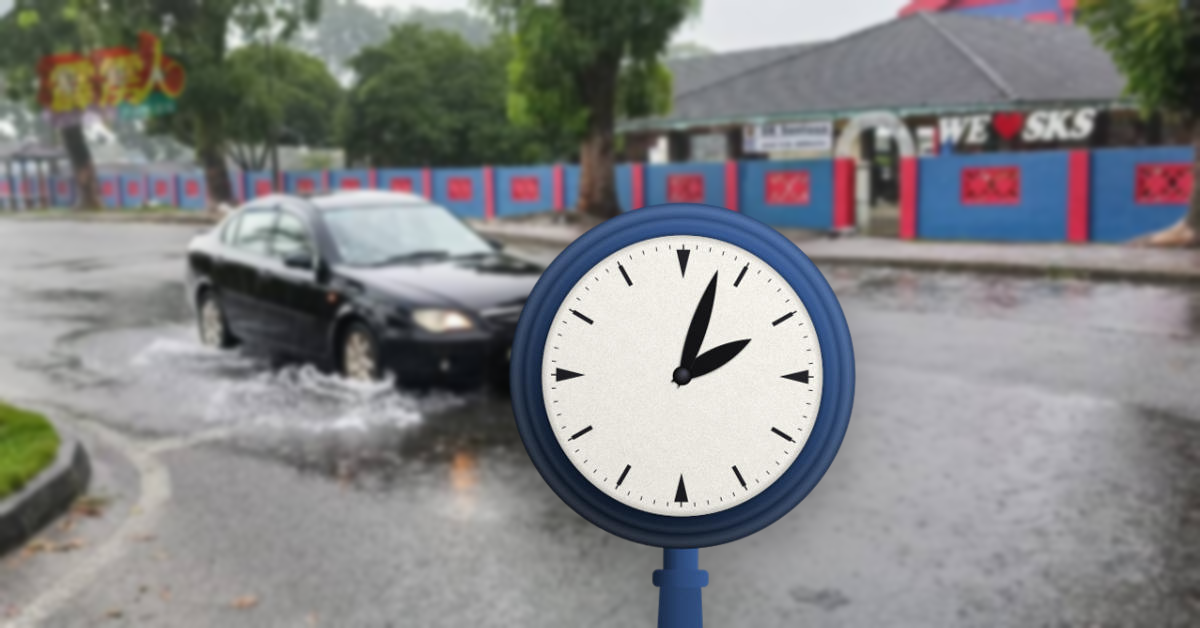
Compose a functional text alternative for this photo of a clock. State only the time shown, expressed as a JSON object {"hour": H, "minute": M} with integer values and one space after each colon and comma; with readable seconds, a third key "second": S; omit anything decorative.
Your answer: {"hour": 2, "minute": 3}
